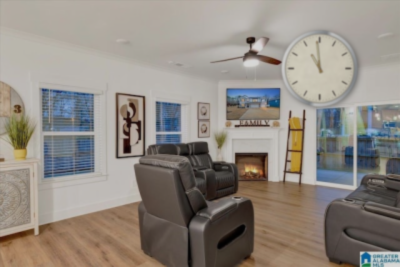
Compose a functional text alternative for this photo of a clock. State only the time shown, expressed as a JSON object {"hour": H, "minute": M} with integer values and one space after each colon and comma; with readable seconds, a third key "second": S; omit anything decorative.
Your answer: {"hour": 10, "minute": 59}
